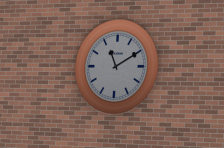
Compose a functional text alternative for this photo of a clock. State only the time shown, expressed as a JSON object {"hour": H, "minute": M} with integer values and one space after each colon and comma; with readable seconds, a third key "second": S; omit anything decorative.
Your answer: {"hour": 11, "minute": 10}
